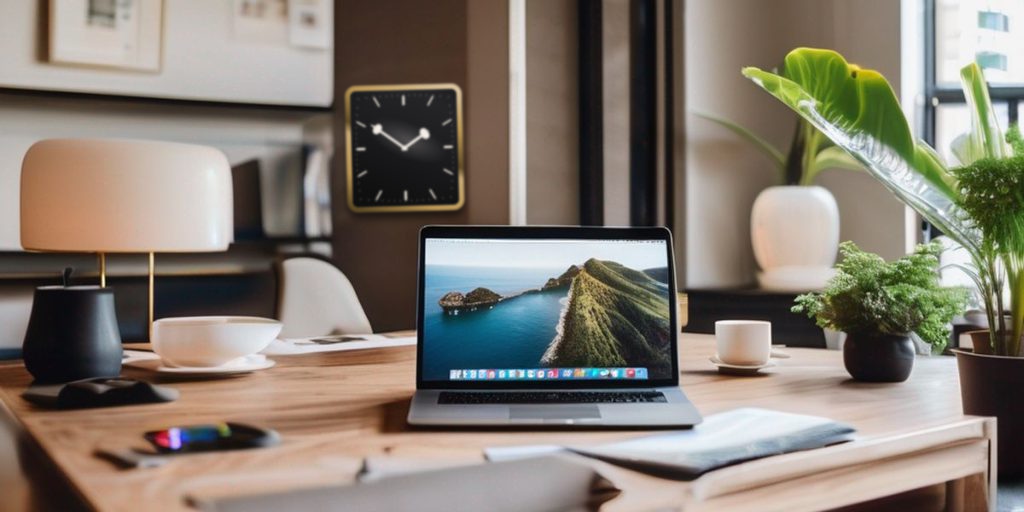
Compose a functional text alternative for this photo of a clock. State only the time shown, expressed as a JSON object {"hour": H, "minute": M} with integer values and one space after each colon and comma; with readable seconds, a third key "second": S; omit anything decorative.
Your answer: {"hour": 1, "minute": 51}
